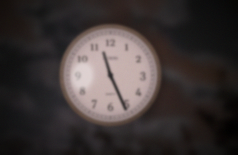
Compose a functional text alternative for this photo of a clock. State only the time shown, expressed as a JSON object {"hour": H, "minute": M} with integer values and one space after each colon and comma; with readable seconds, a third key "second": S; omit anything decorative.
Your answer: {"hour": 11, "minute": 26}
